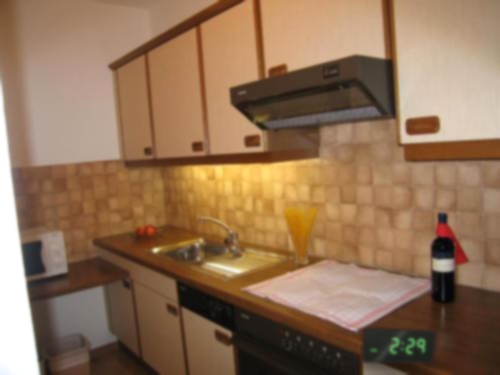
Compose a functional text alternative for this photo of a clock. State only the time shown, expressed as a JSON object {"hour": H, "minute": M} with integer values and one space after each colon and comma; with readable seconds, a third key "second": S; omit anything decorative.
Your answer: {"hour": 2, "minute": 29}
